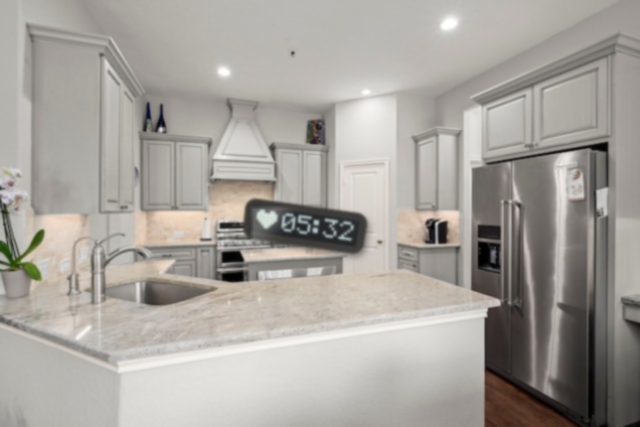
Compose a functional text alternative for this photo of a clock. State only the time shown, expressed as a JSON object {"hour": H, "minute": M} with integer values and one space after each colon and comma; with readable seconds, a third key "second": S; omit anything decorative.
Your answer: {"hour": 5, "minute": 32}
